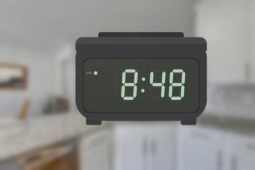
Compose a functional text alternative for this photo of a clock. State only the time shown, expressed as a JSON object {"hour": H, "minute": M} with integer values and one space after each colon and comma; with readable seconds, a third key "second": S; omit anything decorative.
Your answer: {"hour": 8, "minute": 48}
